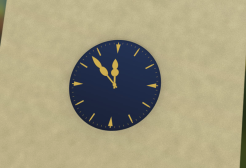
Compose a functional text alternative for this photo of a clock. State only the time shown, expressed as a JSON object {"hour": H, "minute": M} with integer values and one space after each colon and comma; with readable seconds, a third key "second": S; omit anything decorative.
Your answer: {"hour": 11, "minute": 53}
